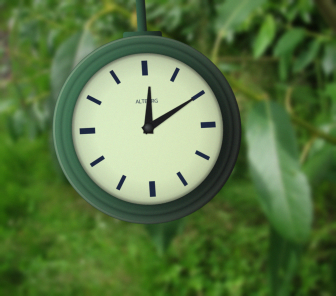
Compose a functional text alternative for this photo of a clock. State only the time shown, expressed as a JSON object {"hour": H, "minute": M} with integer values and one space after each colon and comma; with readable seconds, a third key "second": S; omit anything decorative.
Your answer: {"hour": 12, "minute": 10}
